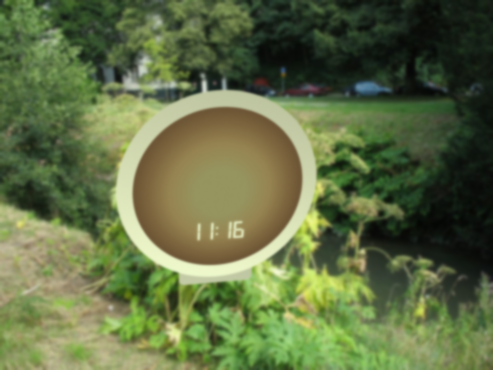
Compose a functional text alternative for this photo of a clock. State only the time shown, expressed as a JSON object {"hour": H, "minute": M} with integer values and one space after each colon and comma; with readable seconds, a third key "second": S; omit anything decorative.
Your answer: {"hour": 11, "minute": 16}
